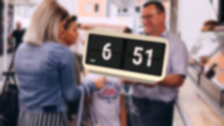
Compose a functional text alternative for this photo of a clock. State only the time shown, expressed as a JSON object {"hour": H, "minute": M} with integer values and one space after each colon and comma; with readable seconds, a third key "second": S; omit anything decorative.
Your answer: {"hour": 6, "minute": 51}
